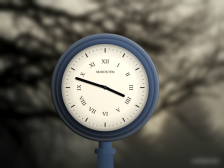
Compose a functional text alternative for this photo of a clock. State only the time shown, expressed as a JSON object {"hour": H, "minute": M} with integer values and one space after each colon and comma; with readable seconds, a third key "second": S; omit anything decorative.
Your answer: {"hour": 3, "minute": 48}
